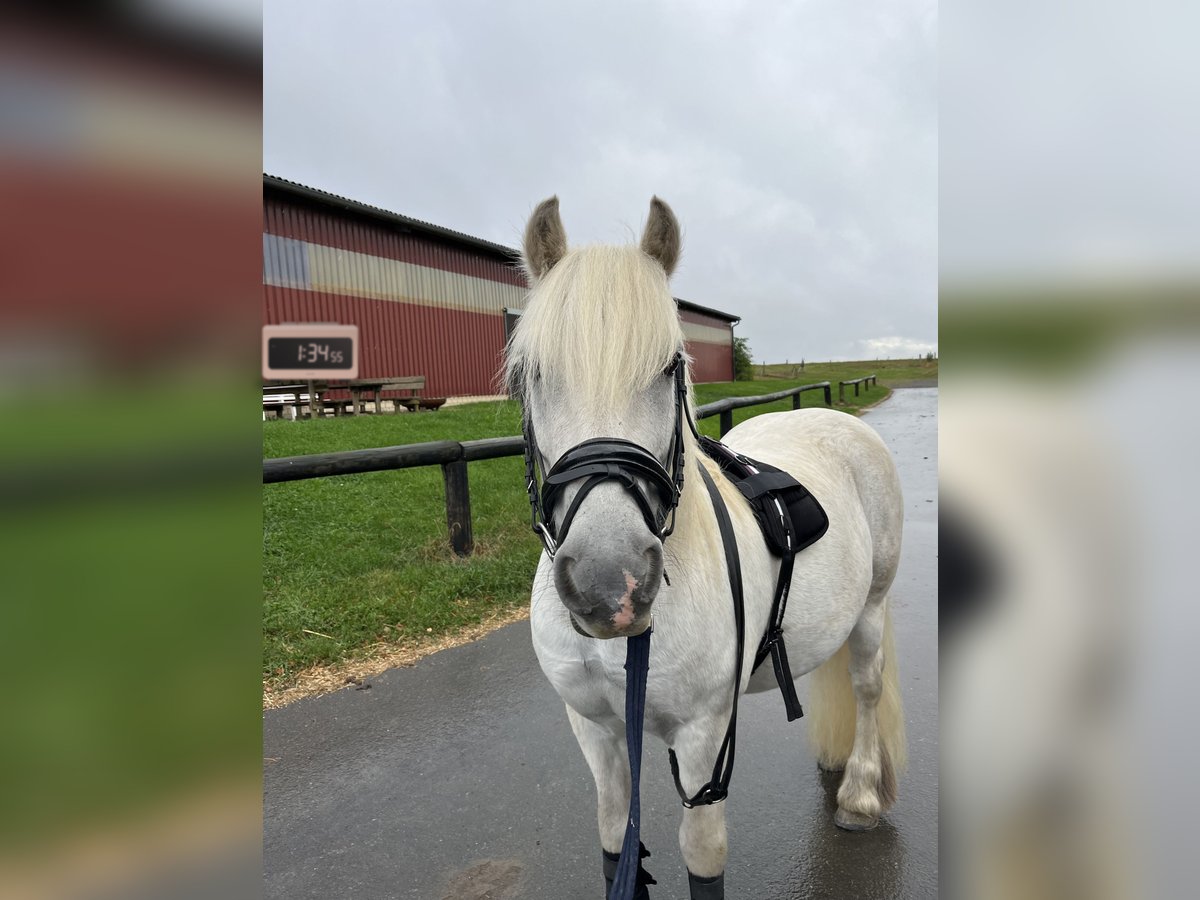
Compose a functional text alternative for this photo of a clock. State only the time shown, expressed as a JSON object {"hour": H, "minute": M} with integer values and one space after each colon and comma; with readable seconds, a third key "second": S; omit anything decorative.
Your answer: {"hour": 1, "minute": 34}
